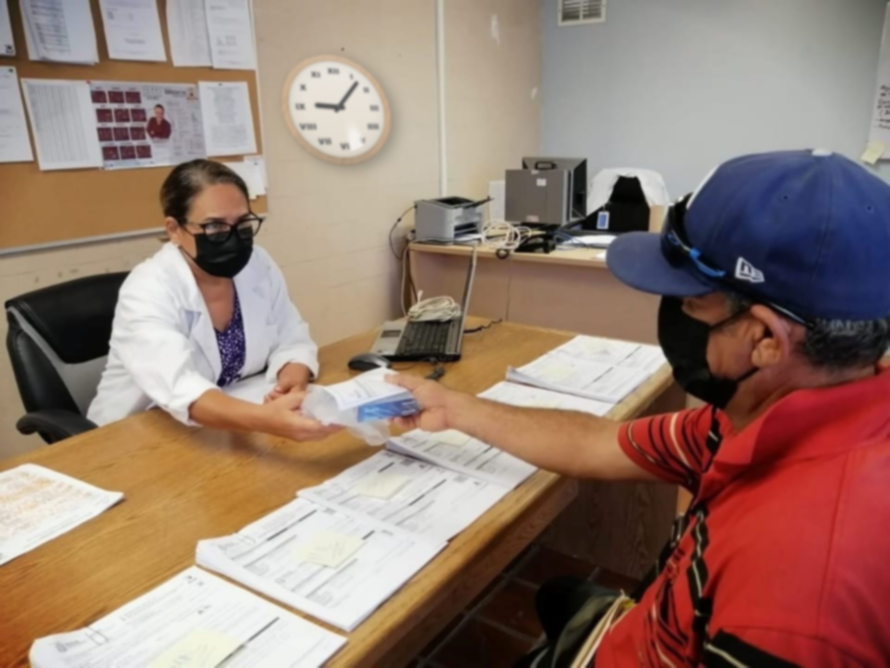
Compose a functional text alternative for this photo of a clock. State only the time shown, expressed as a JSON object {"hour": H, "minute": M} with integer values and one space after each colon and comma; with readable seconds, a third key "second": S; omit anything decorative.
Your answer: {"hour": 9, "minute": 7}
